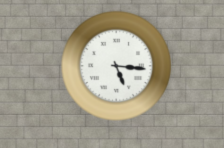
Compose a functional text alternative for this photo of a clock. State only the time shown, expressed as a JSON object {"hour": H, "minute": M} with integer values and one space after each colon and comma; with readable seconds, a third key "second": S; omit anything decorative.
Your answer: {"hour": 5, "minute": 16}
